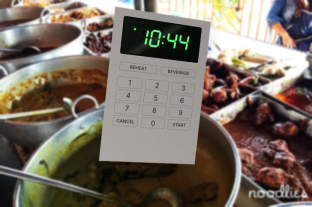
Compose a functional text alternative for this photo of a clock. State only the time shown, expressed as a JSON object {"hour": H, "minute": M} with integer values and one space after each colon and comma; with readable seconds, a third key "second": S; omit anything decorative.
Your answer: {"hour": 10, "minute": 44}
